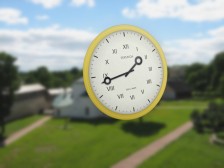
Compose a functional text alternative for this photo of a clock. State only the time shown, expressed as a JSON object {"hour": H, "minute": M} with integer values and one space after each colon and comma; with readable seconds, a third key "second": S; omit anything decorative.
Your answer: {"hour": 1, "minute": 43}
